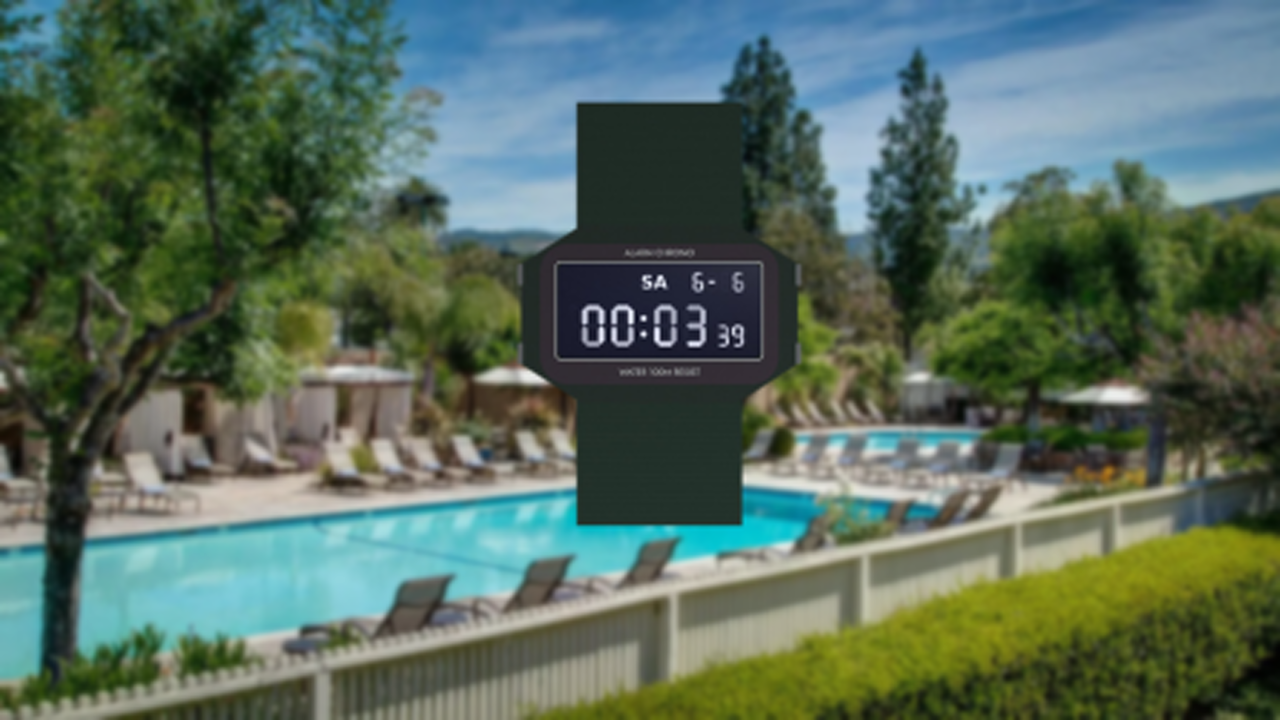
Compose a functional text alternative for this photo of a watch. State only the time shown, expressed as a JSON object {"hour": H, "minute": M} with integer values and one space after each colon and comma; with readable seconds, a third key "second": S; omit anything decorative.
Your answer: {"hour": 0, "minute": 3, "second": 39}
